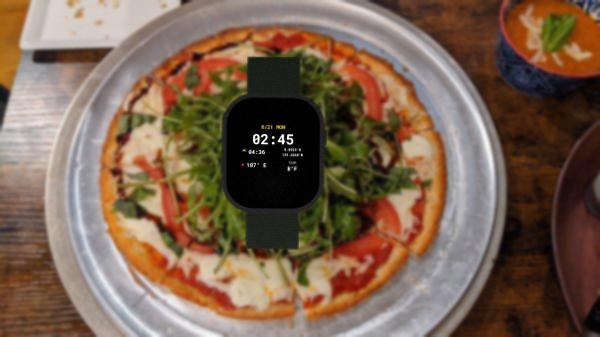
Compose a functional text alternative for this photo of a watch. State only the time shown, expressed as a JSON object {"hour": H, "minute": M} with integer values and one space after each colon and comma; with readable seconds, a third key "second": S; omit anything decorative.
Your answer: {"hour": 2, "minute": 45}
